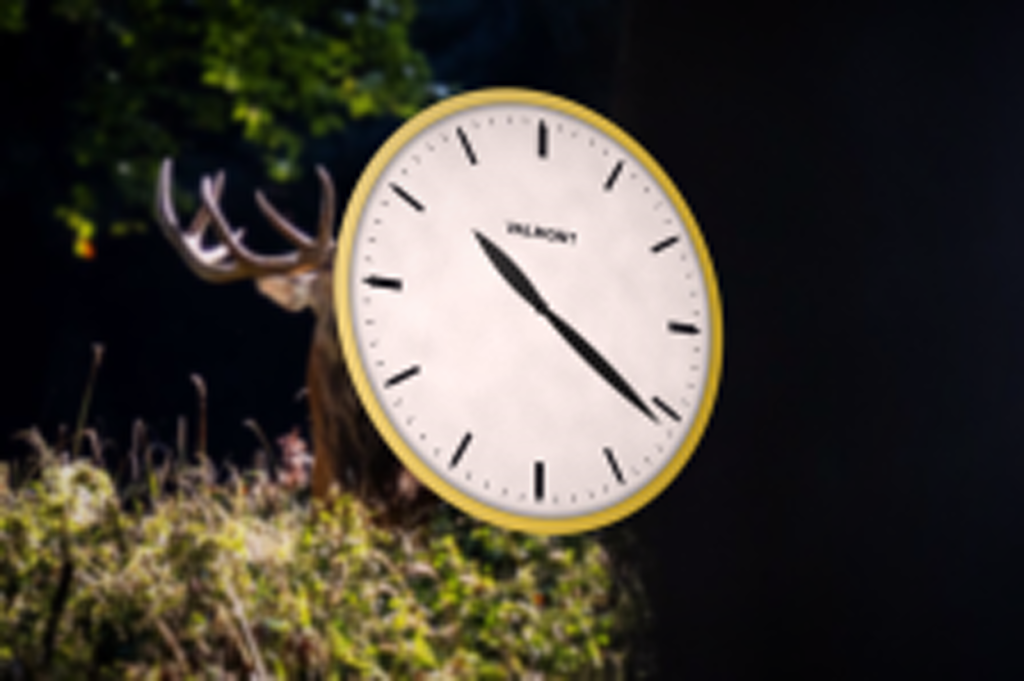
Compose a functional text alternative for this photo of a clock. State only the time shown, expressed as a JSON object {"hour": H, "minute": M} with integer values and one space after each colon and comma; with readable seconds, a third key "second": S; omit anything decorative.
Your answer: {"hour": 10, "minute": 21}
